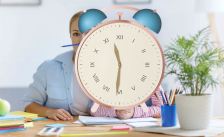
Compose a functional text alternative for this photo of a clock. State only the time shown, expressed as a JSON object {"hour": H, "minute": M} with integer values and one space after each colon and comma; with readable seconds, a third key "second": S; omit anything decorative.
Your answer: {"hour": 11, "minute": 31}
